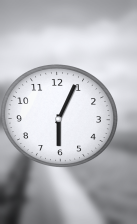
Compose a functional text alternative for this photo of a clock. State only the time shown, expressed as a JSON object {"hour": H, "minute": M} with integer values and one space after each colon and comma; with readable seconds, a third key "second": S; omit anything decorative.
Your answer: {"hour": 6, "minute": 4}
